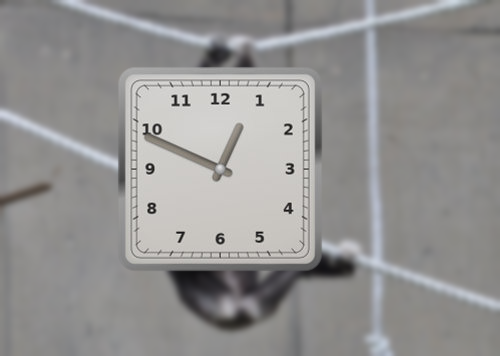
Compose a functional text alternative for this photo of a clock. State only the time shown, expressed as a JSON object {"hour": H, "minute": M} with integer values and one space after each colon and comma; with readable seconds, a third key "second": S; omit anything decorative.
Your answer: {"hour": 12, "minute": 49}
